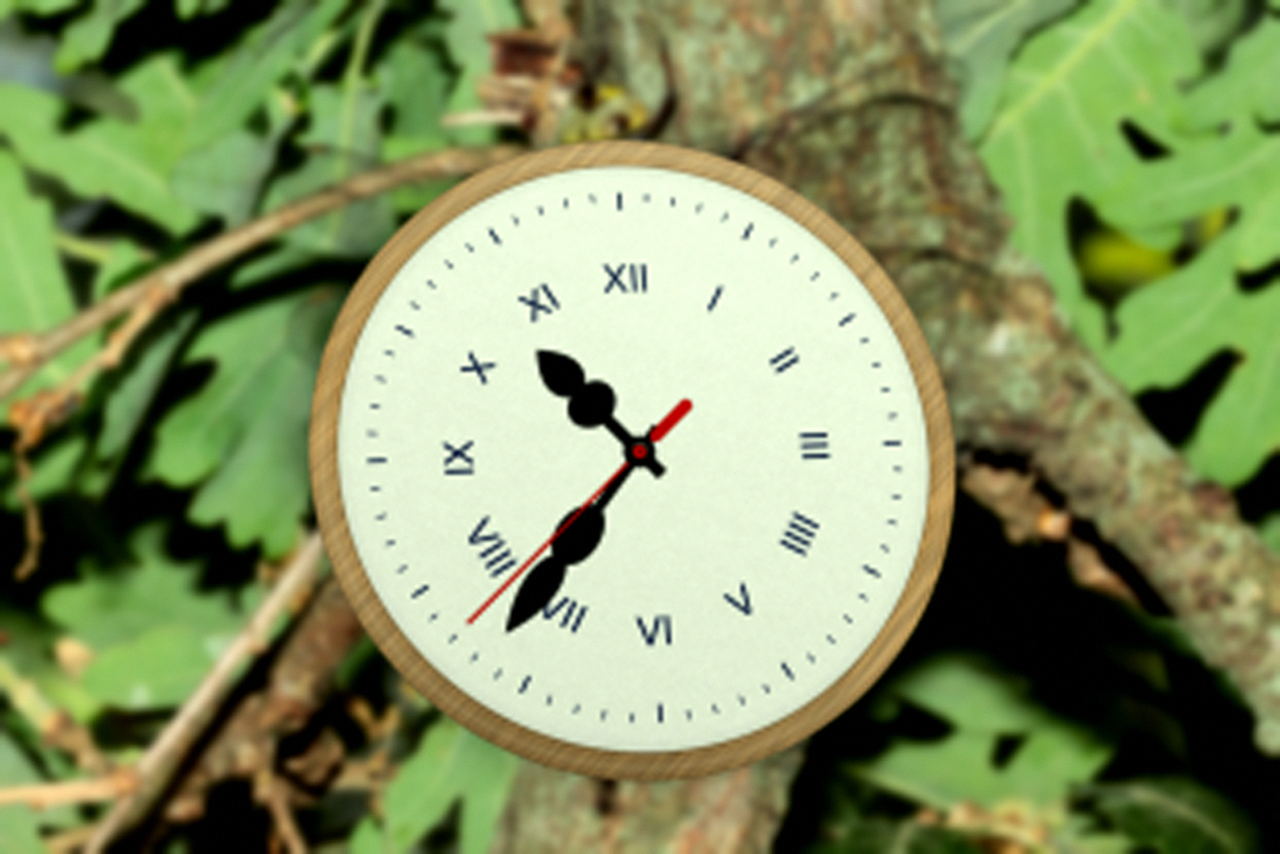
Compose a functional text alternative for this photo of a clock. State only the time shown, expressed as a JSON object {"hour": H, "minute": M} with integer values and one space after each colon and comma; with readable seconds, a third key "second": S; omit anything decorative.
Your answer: {"hour": 10, "minute": 36, "second": 38}
